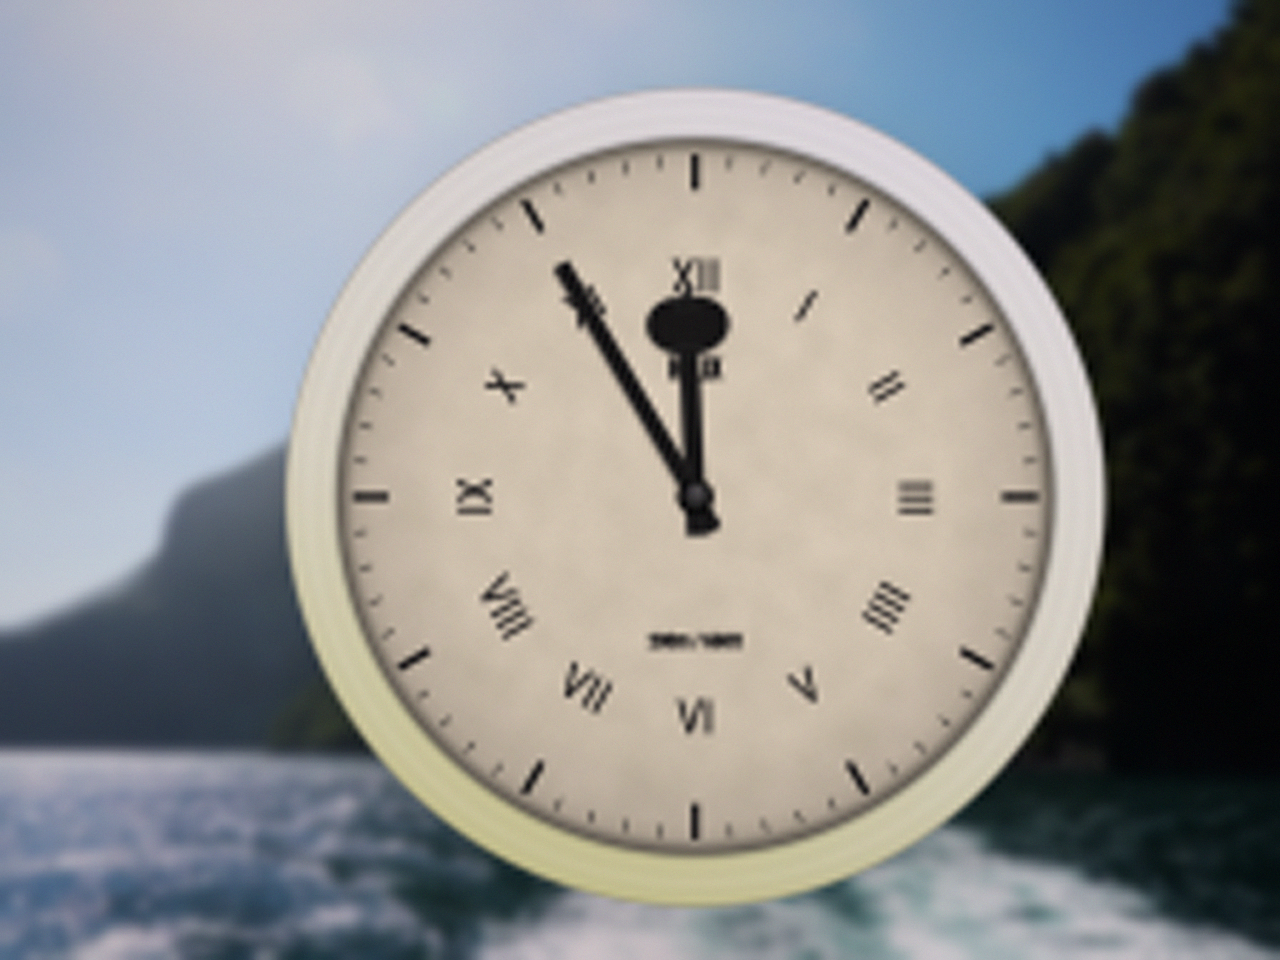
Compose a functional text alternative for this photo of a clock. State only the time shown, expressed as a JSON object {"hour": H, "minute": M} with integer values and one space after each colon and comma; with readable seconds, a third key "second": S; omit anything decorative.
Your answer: {"hour": 11, "minute": 55}
